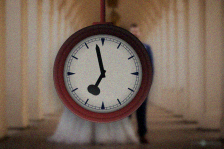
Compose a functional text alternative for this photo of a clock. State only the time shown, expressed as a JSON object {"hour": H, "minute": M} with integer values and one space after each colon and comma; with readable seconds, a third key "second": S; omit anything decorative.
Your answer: {"hour": 6, "minute": 58}
